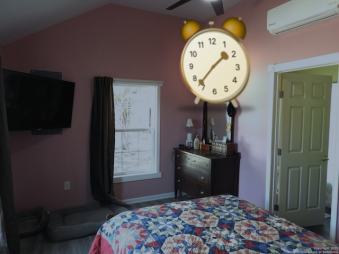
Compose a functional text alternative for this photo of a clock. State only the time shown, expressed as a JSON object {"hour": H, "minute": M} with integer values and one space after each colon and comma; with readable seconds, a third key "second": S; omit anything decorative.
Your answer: {"hour": 1, "minute": 37}
